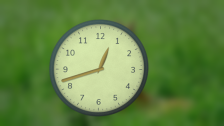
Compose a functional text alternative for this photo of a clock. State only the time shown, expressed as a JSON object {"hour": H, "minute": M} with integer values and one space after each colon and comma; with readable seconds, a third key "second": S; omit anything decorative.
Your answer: {"hour": 12, "minute": 42}
